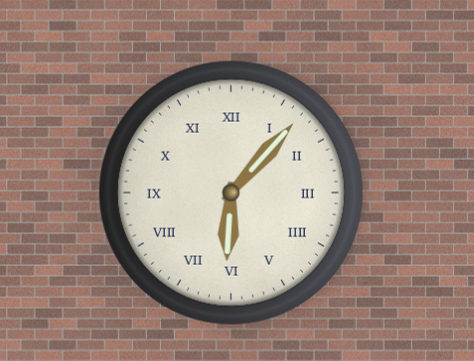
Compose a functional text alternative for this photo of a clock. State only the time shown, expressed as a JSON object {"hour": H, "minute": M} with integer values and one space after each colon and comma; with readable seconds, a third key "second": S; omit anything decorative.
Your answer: {"hour": 6, "minute": 7}
